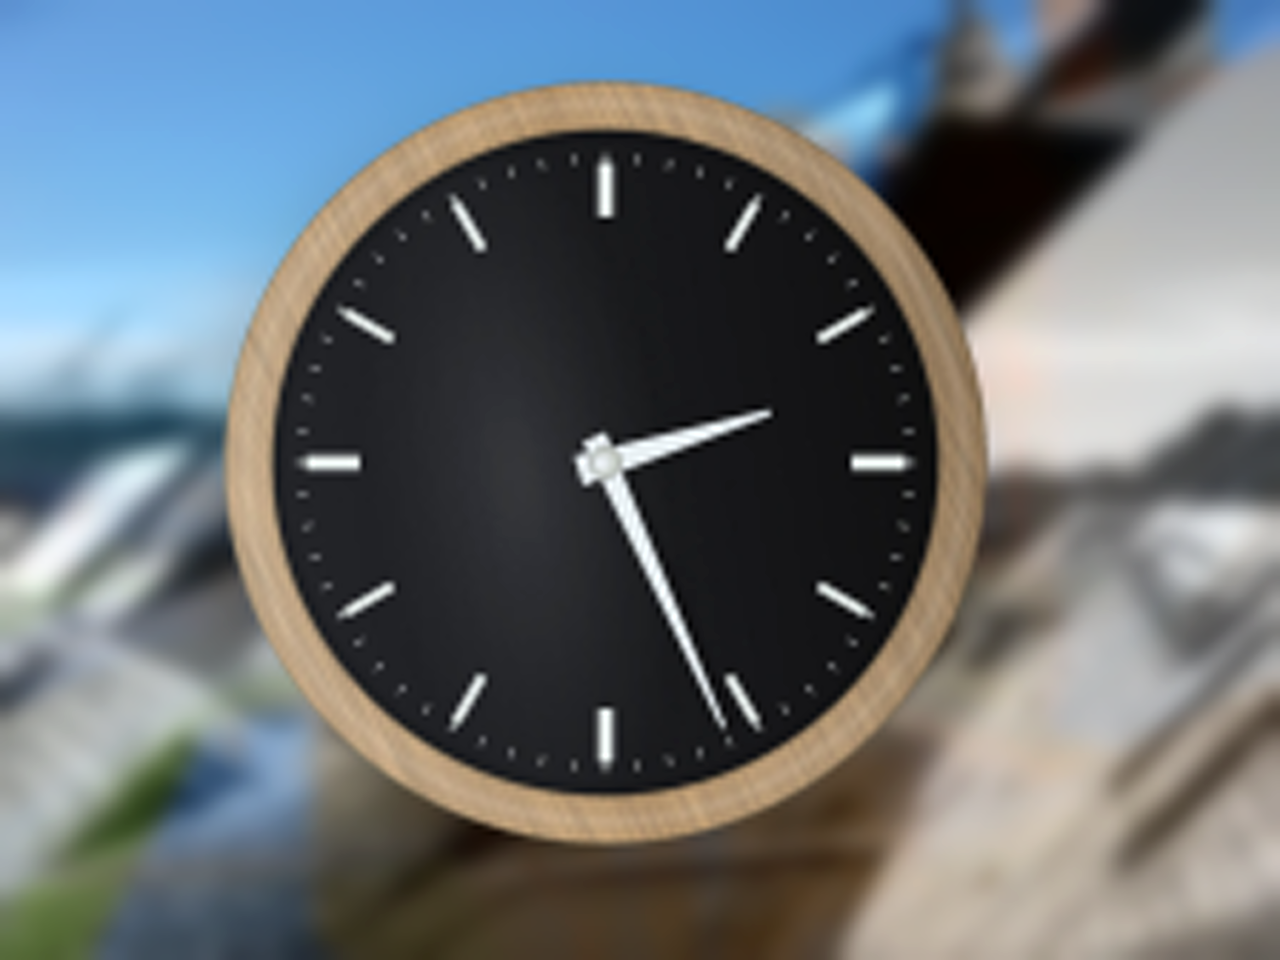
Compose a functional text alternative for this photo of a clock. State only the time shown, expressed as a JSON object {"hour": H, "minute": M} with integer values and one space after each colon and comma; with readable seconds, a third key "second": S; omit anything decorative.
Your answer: {"hour": 2, "minute": 26}
